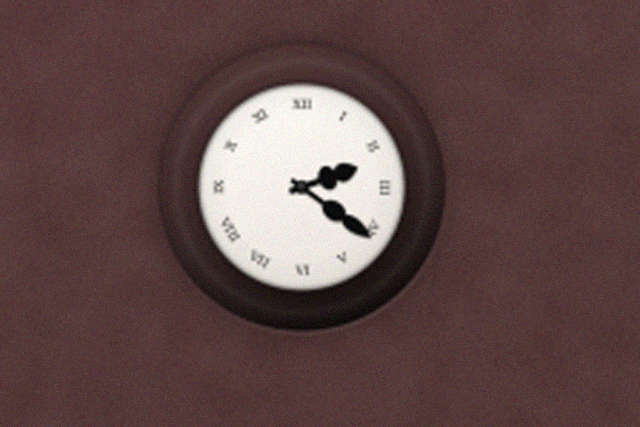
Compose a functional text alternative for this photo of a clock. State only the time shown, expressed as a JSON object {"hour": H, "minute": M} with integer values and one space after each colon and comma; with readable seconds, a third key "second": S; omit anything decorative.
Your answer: {"hour": 2, "minute": 21}
